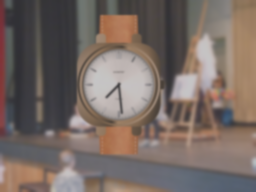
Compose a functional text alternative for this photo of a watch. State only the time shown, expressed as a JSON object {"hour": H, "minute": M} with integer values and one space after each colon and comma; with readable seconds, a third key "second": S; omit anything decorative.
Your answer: {"hour": 7, "minute": 29}
